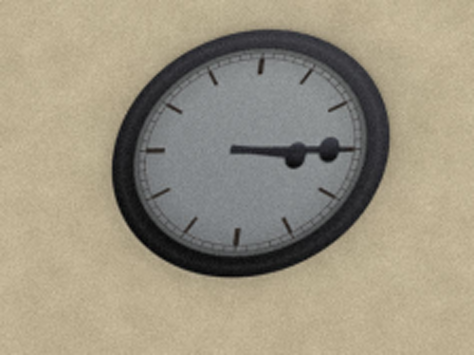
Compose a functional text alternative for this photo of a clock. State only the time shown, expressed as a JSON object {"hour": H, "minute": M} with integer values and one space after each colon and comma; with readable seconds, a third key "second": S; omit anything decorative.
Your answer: {"hour": 3, "minute": 15}
